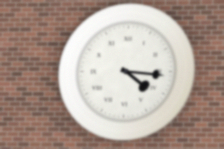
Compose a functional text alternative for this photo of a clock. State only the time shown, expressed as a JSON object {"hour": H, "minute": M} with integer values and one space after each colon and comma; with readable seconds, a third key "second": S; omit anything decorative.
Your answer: {"hour": 4, "minute": 16}
